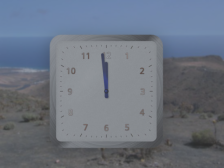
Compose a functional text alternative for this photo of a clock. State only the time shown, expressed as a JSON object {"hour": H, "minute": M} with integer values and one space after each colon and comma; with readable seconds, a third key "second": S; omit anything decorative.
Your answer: {"hour": 11, "minute": 59}
